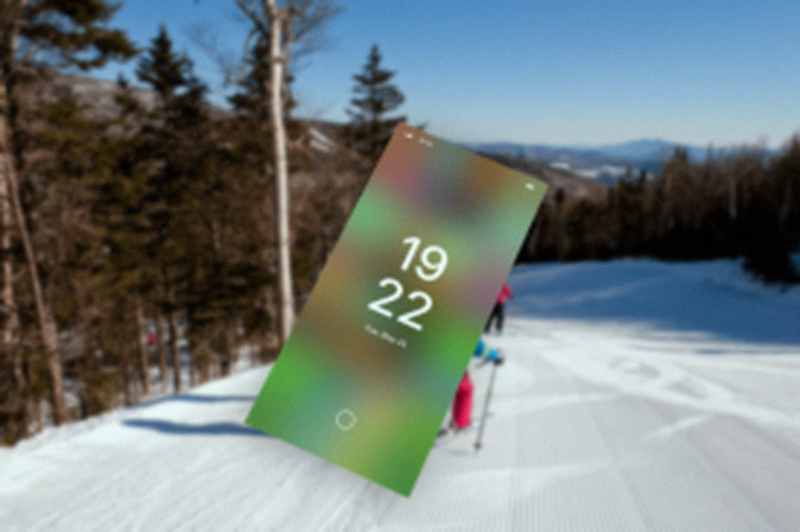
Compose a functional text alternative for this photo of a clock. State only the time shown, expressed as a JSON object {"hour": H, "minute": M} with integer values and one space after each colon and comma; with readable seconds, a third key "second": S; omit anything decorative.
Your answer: {"hour": 19, "minute": 22}
